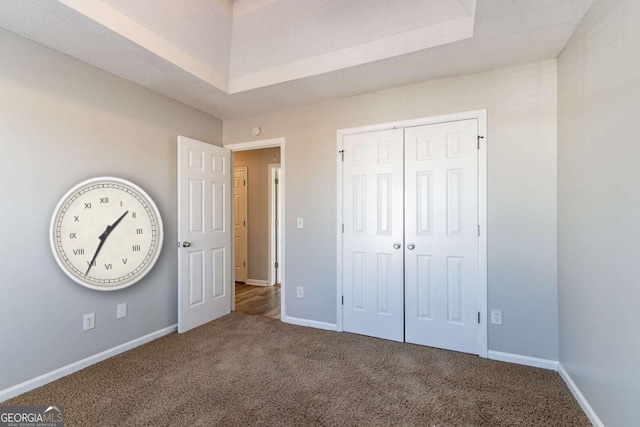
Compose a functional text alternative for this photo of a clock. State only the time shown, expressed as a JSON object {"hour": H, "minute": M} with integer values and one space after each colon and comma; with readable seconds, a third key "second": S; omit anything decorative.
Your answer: {"hour": 1, "minute": 35}
